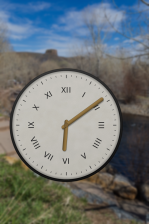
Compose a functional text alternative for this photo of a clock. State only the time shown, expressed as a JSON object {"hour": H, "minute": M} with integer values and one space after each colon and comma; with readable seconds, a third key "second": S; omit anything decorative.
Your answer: {"hour": 6, "minute": 9}
